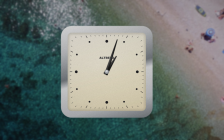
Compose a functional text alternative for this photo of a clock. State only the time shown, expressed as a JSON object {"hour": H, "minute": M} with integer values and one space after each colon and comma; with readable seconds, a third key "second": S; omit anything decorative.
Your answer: {"hour": 1, "minute": 3}
